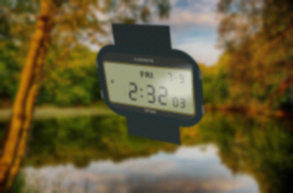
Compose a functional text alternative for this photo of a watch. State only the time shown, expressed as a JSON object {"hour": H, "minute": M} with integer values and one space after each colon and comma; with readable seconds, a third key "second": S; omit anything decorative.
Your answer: {"hour": 2, "minute": 32}
